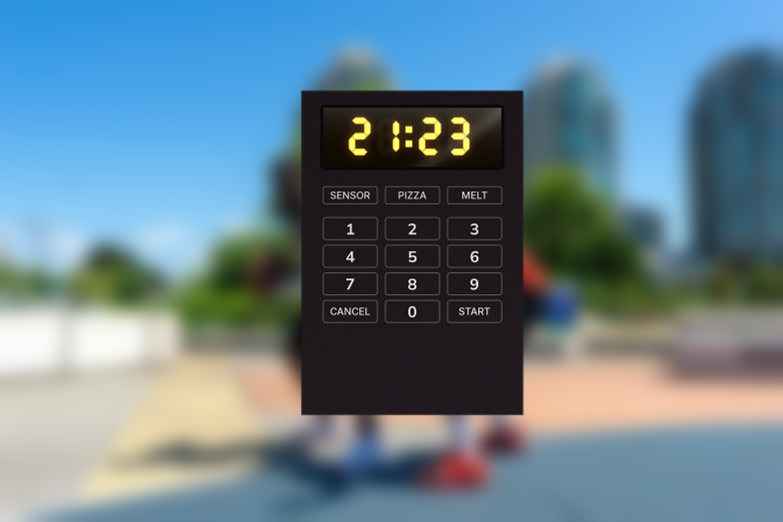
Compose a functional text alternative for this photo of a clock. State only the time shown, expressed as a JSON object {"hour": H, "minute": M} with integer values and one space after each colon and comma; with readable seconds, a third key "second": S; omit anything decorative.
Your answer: {"hour": 21, "minute": 23}
